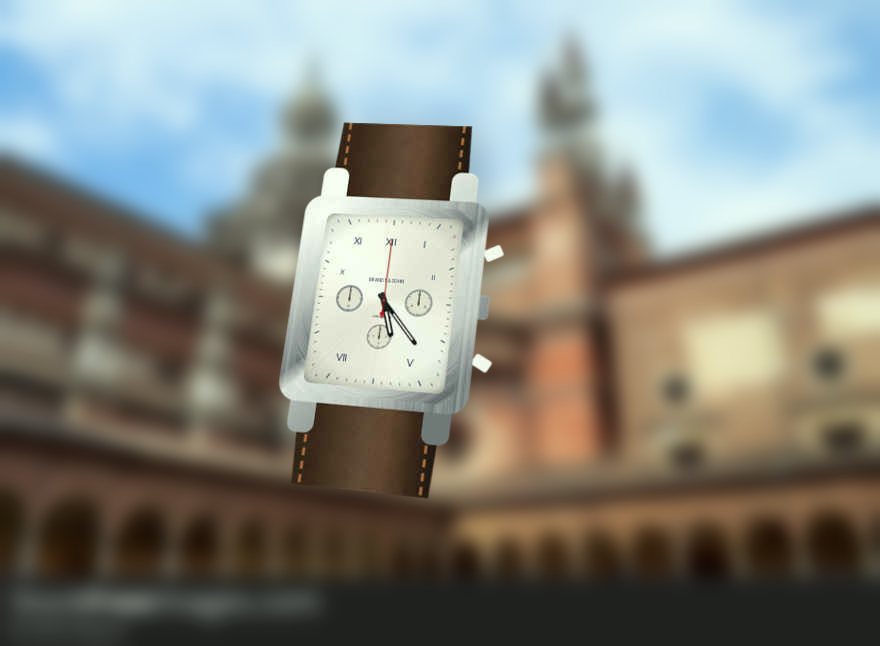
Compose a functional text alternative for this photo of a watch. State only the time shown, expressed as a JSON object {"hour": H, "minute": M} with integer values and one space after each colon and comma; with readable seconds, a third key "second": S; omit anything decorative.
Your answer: {"hour": 5, "minute": 23}
